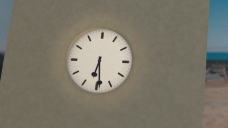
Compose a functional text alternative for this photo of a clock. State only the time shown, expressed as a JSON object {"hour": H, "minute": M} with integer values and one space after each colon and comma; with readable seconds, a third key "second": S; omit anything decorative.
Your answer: {"hour": 6, "minute": 29}
